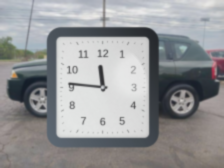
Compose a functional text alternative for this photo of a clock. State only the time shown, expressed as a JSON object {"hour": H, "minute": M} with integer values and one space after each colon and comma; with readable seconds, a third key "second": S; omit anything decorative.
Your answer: {"hour": 11, "minute": 46}
